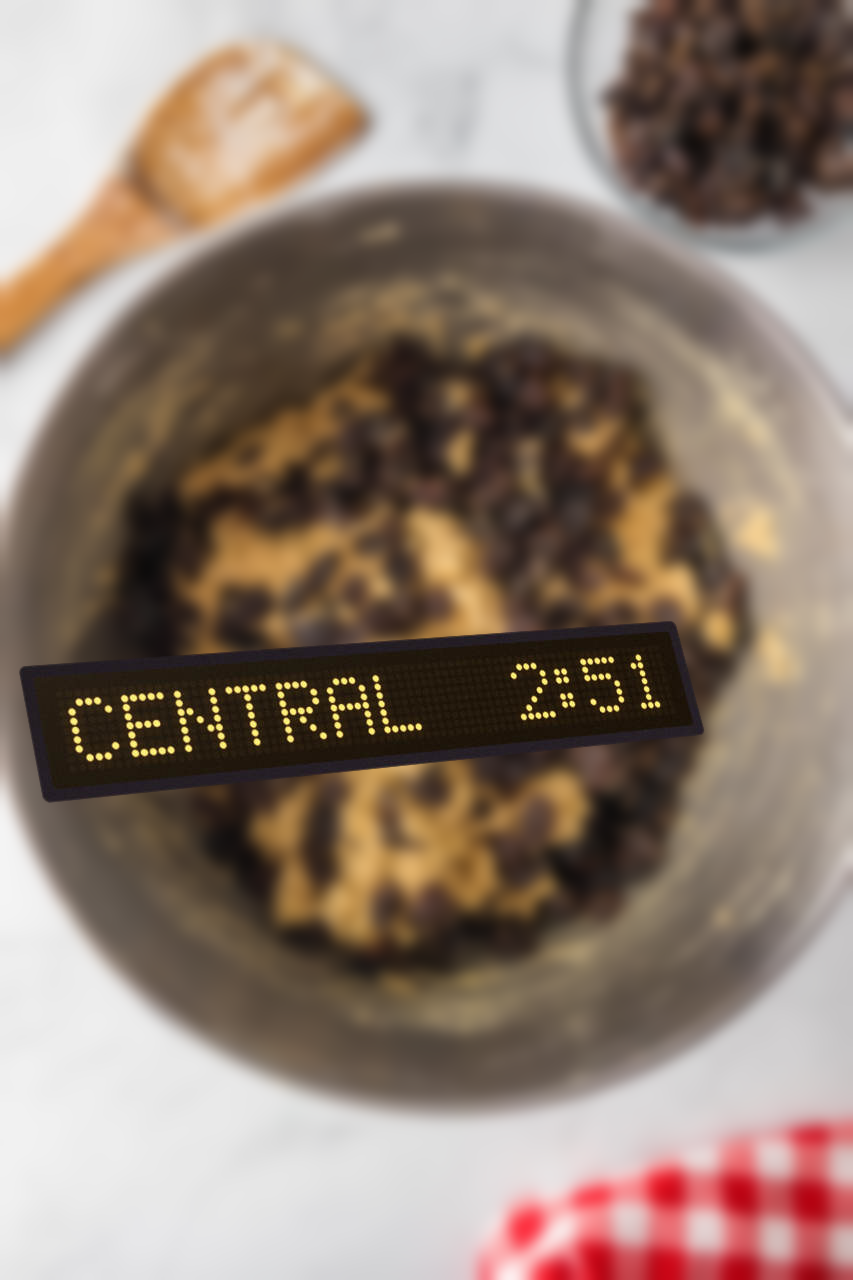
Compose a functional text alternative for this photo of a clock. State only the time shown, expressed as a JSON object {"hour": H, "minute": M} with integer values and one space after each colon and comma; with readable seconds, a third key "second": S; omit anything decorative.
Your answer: {"hour": 2, "minute": 51}
